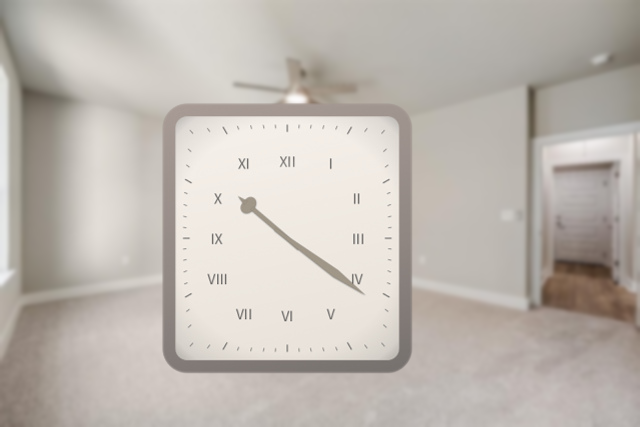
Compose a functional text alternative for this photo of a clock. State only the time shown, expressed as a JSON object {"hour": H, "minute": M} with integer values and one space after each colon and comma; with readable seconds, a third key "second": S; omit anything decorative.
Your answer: {"hour": 10, "minute": 21}
